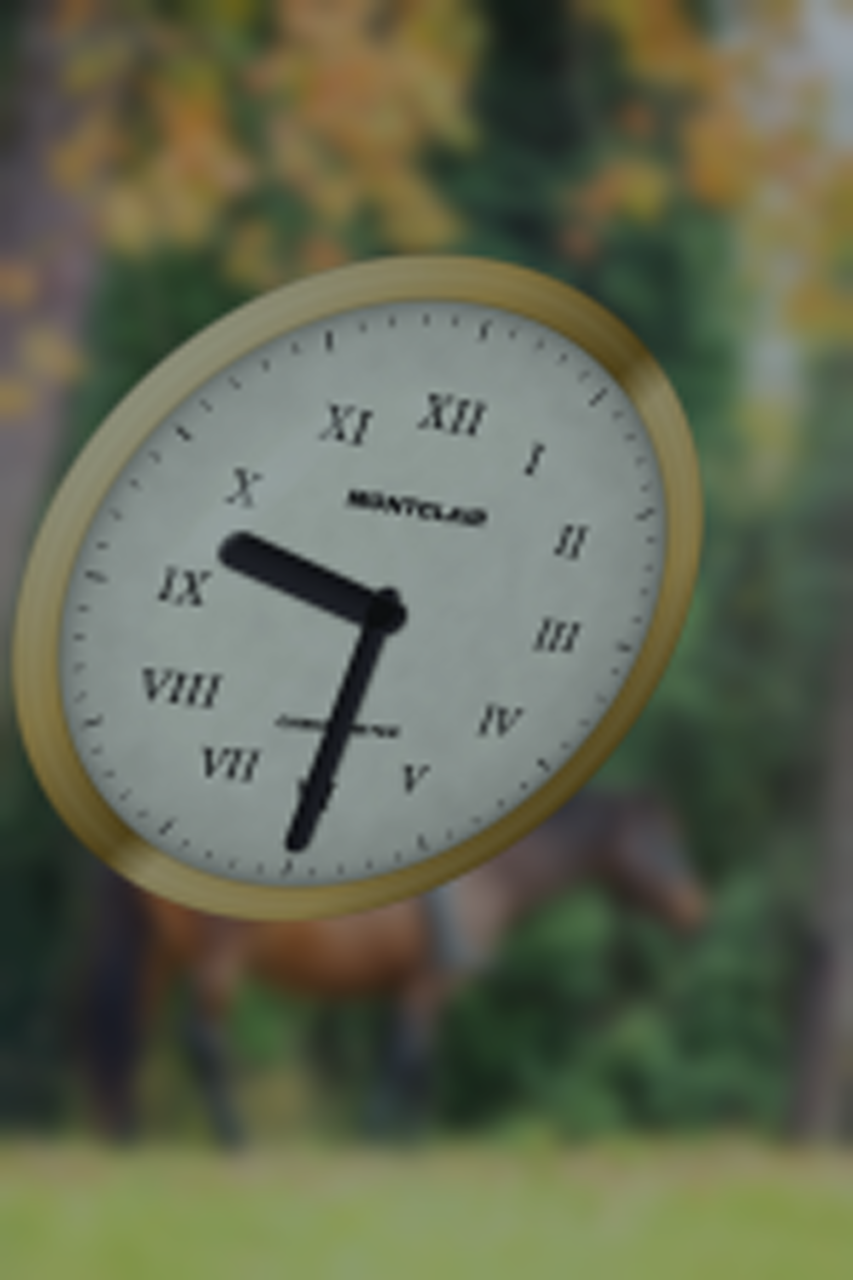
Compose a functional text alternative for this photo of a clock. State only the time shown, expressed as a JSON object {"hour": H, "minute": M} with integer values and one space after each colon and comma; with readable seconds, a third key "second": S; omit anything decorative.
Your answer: {"hour": 9, "minute": 30}
